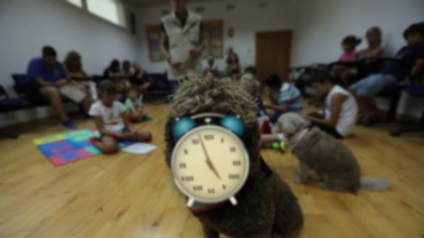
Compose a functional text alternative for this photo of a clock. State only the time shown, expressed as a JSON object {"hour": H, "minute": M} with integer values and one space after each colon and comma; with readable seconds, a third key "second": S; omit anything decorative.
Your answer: {"hour": 4, "minute": 57}
